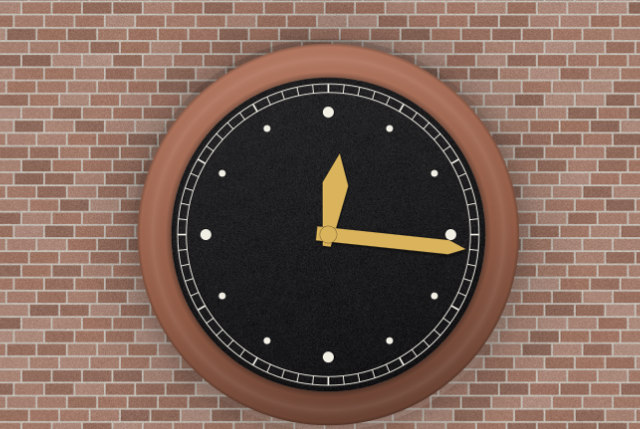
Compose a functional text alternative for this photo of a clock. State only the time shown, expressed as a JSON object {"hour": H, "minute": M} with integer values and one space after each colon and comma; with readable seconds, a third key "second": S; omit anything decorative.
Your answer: {"hour": 12, "minute": 16}
